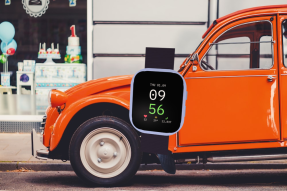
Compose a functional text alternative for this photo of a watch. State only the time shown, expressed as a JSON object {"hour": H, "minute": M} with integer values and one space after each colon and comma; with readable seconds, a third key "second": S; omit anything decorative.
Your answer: {"hour": 9, "minute": 56}
